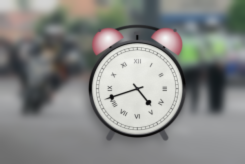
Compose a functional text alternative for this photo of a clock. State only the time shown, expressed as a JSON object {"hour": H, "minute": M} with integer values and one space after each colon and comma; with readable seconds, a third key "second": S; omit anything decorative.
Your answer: {"hour": 4, "minute": 42}
